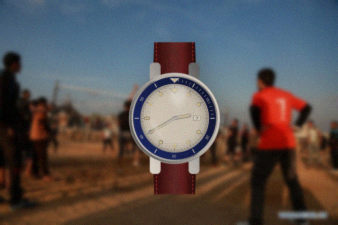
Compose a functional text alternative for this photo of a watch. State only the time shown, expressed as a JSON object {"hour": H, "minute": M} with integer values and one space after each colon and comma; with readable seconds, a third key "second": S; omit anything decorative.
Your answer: {"hour": 2, "minute": 40}
